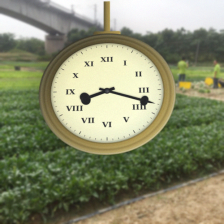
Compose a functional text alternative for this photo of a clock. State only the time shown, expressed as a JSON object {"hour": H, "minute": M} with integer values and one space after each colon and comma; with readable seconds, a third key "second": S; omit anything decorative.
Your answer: {"hour": 8, "minute": 18}
